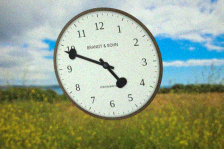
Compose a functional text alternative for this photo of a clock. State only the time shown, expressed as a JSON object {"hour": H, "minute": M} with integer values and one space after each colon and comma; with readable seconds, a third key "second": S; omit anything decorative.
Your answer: {"hour": 4, "minute": 49}
